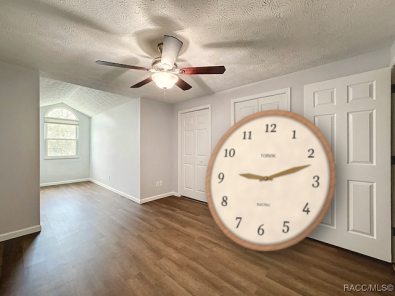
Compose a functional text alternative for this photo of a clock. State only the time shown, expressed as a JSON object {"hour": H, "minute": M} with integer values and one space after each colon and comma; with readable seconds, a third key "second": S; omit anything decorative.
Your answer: {"hour": 9, "minute": 12}
